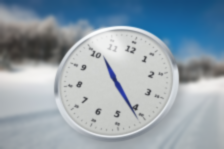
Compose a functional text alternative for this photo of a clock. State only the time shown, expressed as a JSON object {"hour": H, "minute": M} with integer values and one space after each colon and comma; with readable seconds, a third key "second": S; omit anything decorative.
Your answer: {"hour": 10, "minute": 21}
